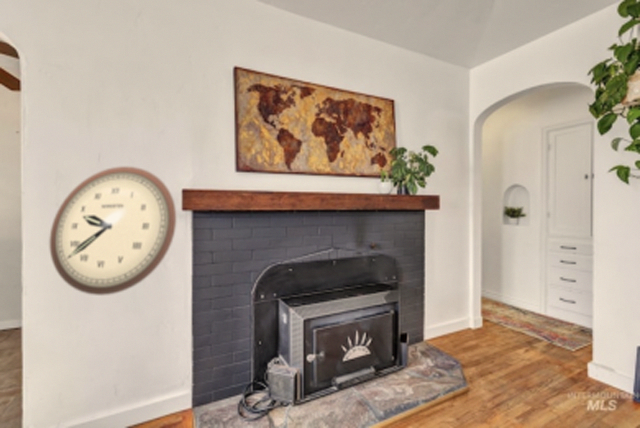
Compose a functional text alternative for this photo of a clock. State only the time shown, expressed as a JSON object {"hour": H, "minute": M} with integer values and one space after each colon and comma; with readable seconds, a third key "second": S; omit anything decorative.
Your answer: {"hour": 9, "minute": 38}
